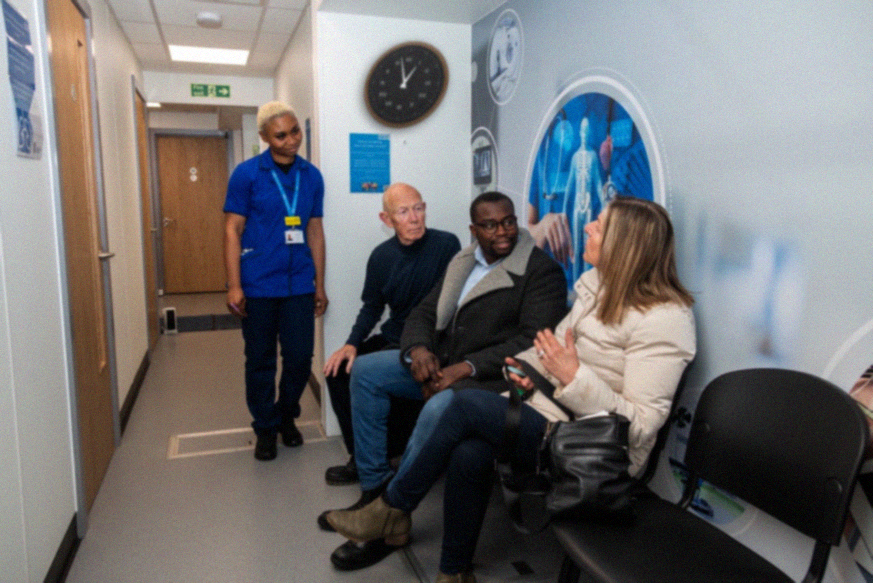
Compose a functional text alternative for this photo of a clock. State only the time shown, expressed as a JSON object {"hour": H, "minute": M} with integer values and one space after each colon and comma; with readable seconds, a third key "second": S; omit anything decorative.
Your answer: {"hour": 12, "minute": 57}
